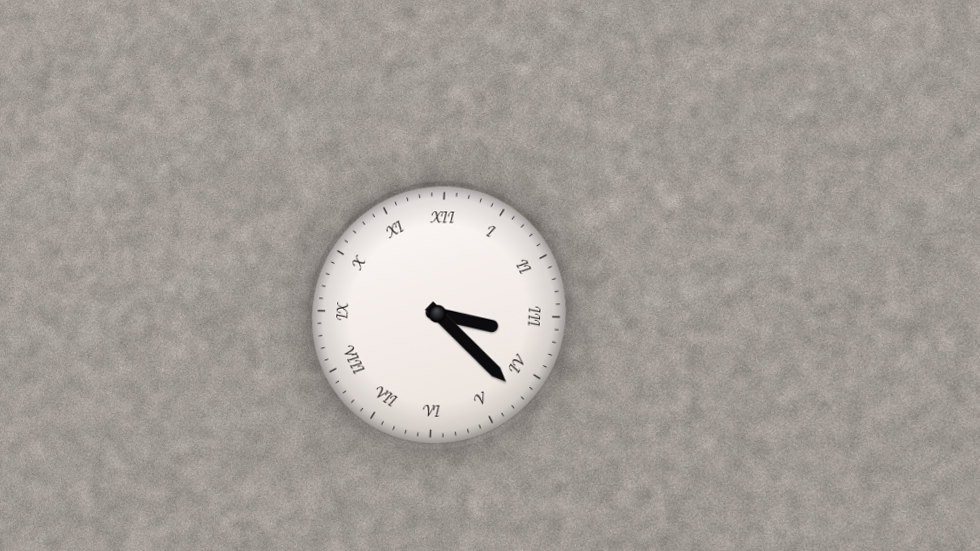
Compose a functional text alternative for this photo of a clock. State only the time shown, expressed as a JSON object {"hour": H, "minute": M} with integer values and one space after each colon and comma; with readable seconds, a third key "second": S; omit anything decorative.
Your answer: {"hour": 3, "minute": 22}
